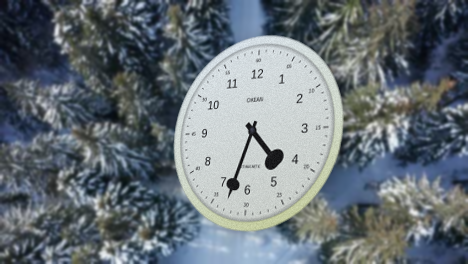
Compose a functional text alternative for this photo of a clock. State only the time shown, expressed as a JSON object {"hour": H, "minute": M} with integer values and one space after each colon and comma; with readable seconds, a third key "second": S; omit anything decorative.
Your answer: {"hour": 4, "minute": 33}
